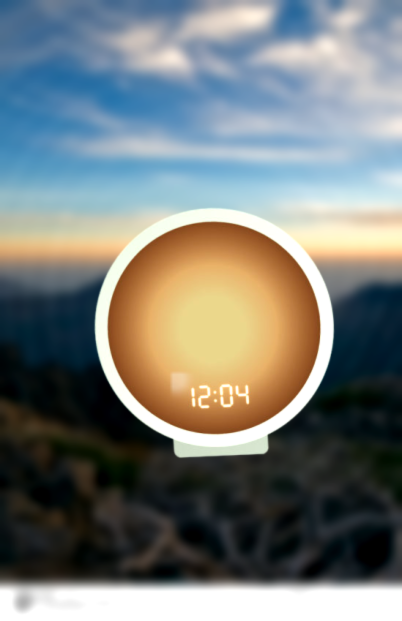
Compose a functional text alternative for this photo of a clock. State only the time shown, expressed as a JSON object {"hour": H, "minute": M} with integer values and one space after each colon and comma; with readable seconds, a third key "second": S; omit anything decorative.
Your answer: {"hour": 12, "minute": 4}
